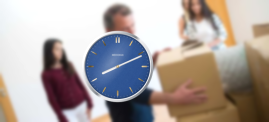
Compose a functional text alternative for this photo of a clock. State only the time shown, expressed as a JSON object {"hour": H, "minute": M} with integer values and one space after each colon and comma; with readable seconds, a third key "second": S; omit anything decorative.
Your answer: {"hour": 8, "minute": 11}
